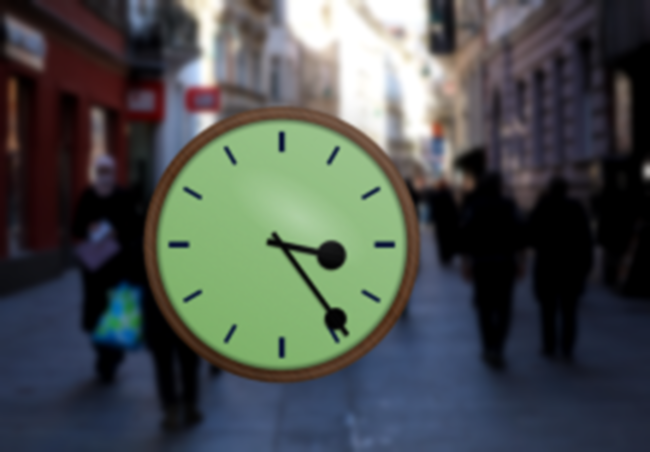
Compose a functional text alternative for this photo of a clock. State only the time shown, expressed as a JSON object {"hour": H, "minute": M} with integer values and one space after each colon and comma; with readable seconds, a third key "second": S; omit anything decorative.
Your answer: {"hour": 3, "minute": 24}
